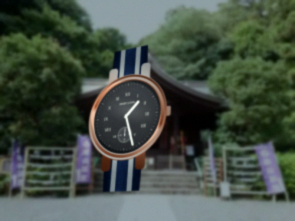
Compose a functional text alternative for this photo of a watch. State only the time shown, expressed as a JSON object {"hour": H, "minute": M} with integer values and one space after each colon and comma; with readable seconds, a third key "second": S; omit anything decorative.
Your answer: {"hour": 1, "minute": 27}
